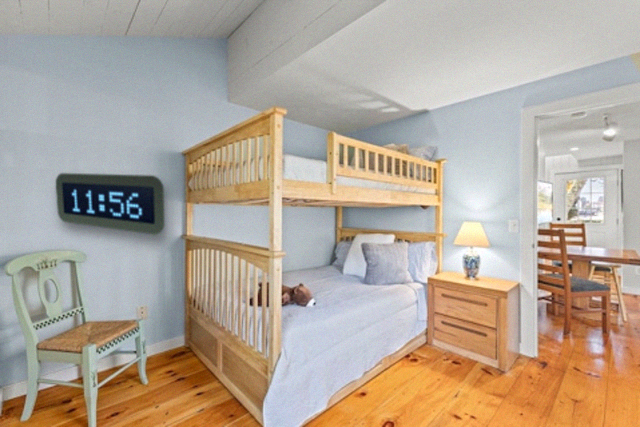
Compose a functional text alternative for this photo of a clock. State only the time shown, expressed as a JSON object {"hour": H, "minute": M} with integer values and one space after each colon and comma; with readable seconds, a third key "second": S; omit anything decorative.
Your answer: {"hour": 11, "minute": 56}
